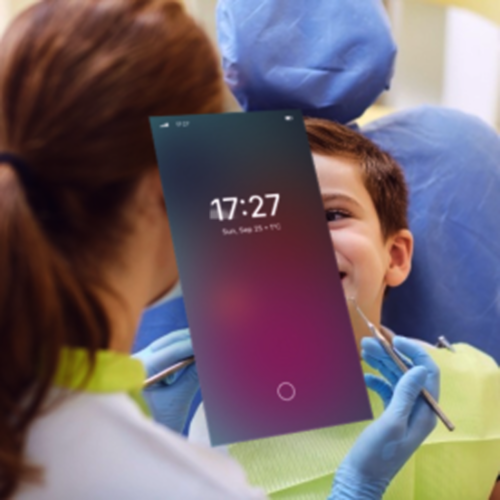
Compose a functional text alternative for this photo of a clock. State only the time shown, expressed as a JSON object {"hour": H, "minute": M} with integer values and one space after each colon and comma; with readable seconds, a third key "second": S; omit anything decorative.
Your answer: {"hour": 17, "minute": 27}
